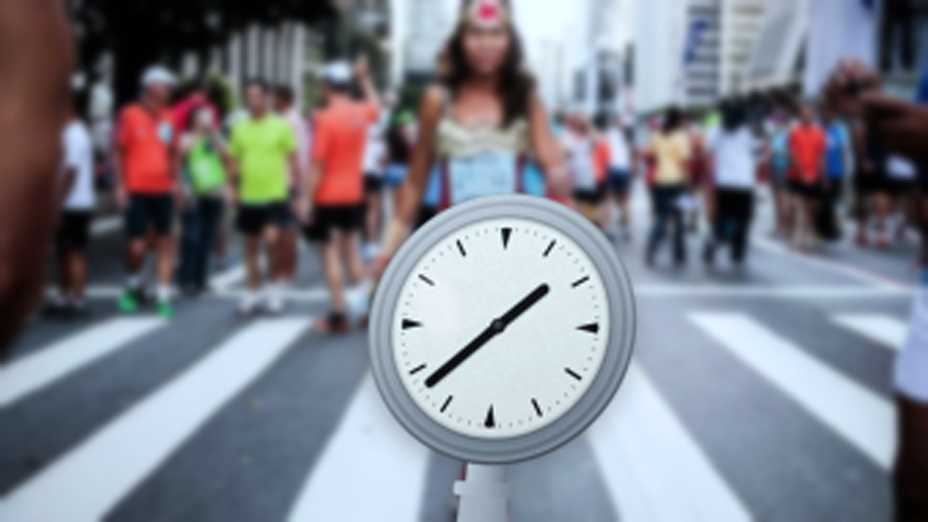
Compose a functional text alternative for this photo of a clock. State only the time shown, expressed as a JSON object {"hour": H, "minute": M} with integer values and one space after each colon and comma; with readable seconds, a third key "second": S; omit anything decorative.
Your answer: {"hour": 1, "minute": 38}
